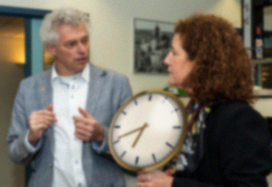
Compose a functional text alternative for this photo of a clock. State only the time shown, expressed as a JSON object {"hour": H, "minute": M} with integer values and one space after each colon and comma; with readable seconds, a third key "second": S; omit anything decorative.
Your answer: {"hour": 6, "minute": 41}
